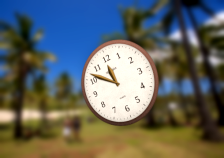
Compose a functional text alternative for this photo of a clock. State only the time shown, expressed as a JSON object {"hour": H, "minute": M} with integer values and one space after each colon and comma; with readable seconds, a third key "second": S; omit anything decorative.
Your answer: {"hour": 11, "minute": 52}
